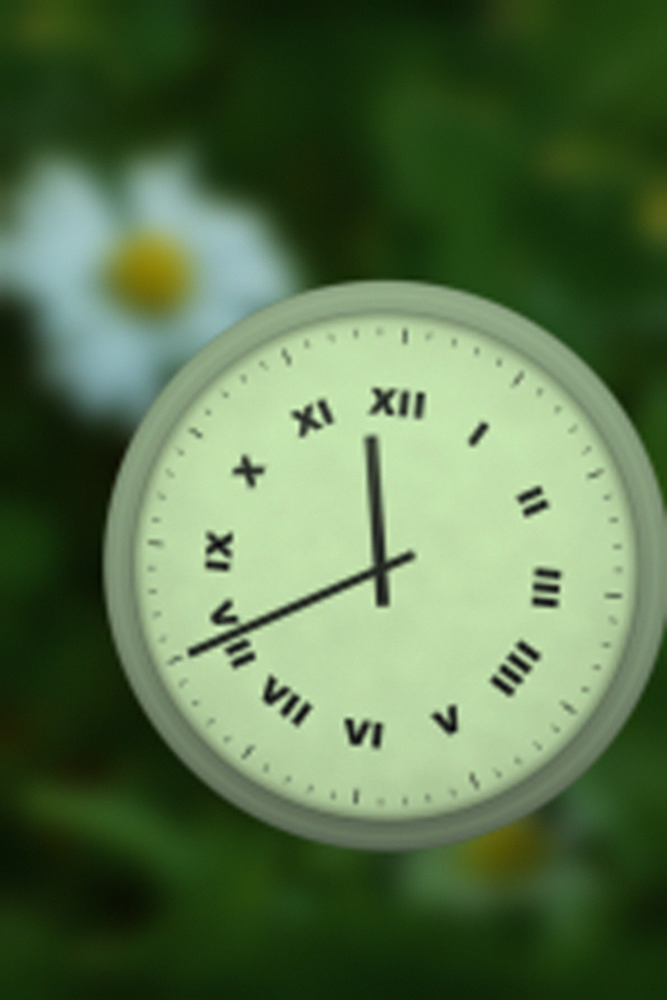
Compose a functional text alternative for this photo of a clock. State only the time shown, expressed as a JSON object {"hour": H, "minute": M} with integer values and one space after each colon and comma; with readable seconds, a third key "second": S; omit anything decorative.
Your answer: {"hour": 11, "minute": 40}
